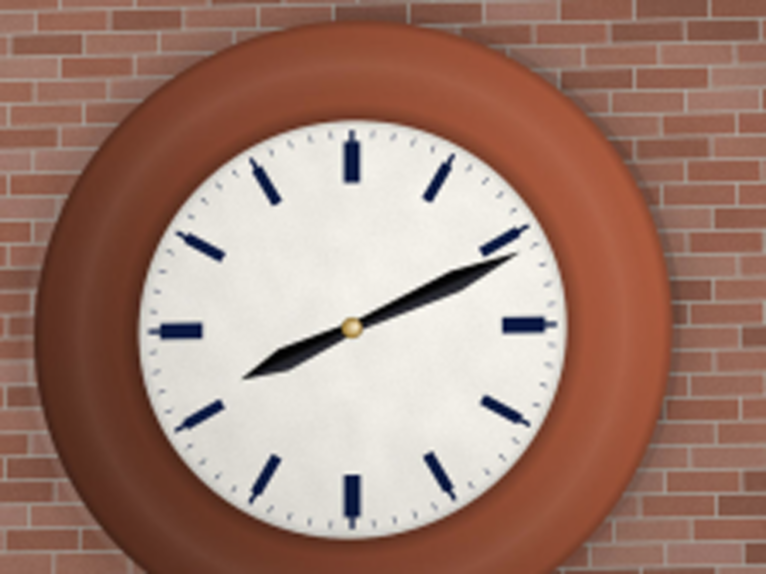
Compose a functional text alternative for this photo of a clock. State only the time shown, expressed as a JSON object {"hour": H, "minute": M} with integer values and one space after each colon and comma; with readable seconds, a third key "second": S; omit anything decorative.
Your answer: {"hour": 8, "minute": 11}
